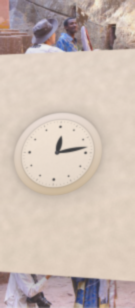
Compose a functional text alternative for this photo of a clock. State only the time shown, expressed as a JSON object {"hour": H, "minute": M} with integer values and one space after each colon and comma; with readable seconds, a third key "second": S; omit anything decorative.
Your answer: {"hour": 12, "minute": 13}
